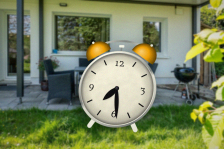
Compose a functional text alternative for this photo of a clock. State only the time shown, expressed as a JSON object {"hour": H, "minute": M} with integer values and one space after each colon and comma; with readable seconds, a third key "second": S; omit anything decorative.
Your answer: {"hour": 7, "minute": 29}
